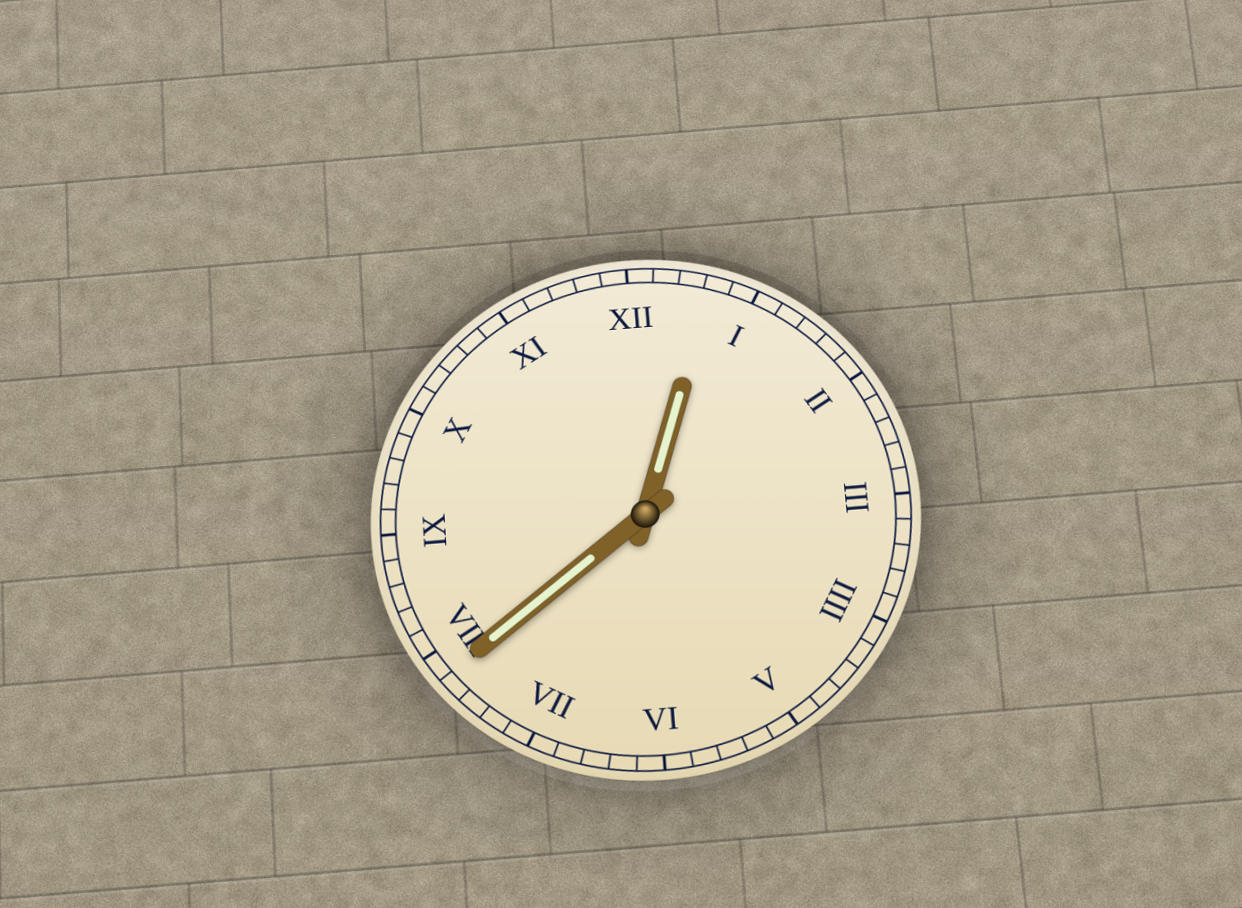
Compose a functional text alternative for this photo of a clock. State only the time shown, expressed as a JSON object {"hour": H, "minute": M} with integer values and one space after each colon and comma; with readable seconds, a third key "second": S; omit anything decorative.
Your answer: {"hour": 12, "minute": 39}
